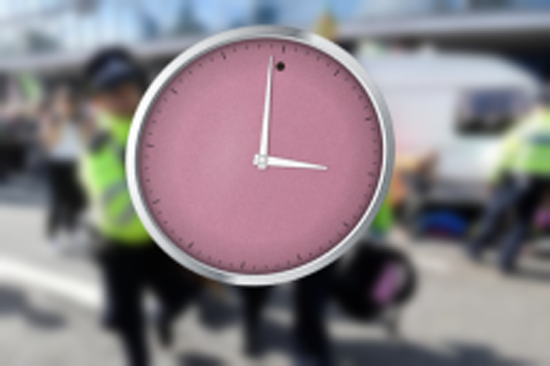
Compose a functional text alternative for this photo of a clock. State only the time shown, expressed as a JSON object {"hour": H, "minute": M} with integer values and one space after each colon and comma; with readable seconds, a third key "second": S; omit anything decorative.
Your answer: {"hour": 2, "minute": 59}
